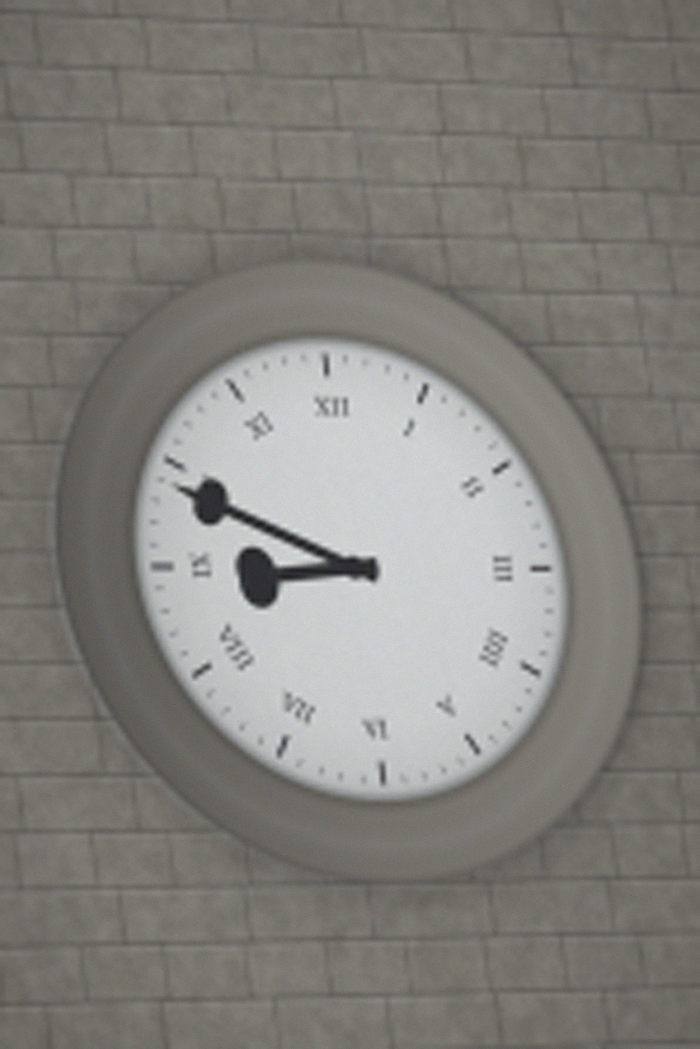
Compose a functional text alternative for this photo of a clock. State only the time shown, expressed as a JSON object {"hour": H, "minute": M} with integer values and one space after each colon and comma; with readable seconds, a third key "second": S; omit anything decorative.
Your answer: {"hour": 8, "minute": 49}
